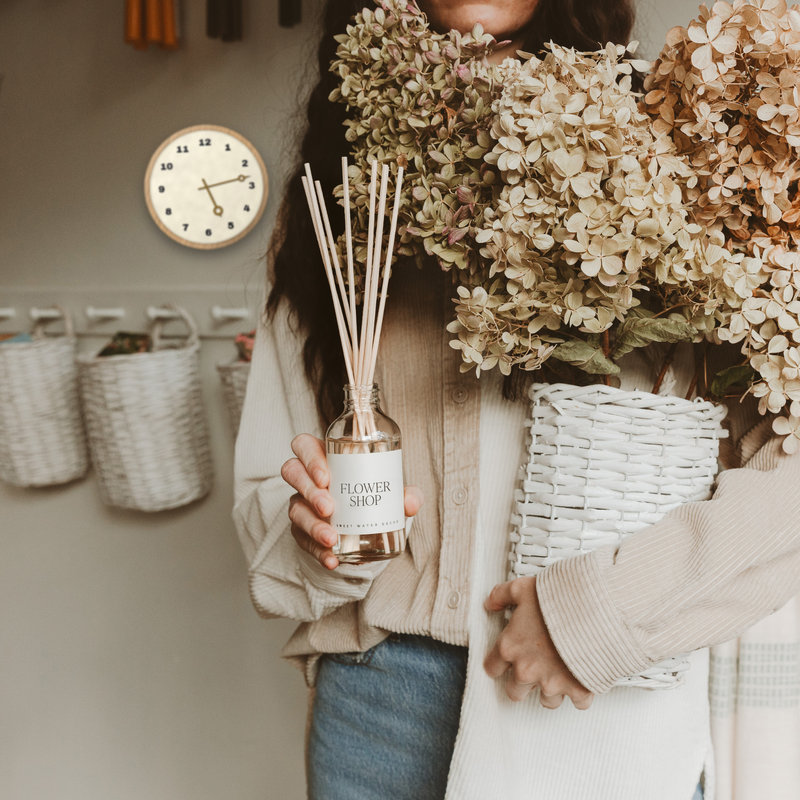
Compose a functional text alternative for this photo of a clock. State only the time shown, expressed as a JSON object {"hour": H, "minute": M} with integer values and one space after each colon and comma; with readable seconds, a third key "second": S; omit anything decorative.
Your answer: {"hour": 5, "minute": 13}
